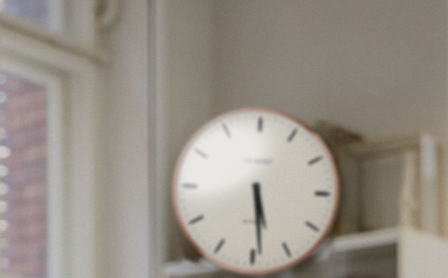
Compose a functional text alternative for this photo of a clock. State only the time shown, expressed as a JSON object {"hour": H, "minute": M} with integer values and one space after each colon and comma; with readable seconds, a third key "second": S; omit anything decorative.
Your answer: {"hour": 5, "minute": 29}
